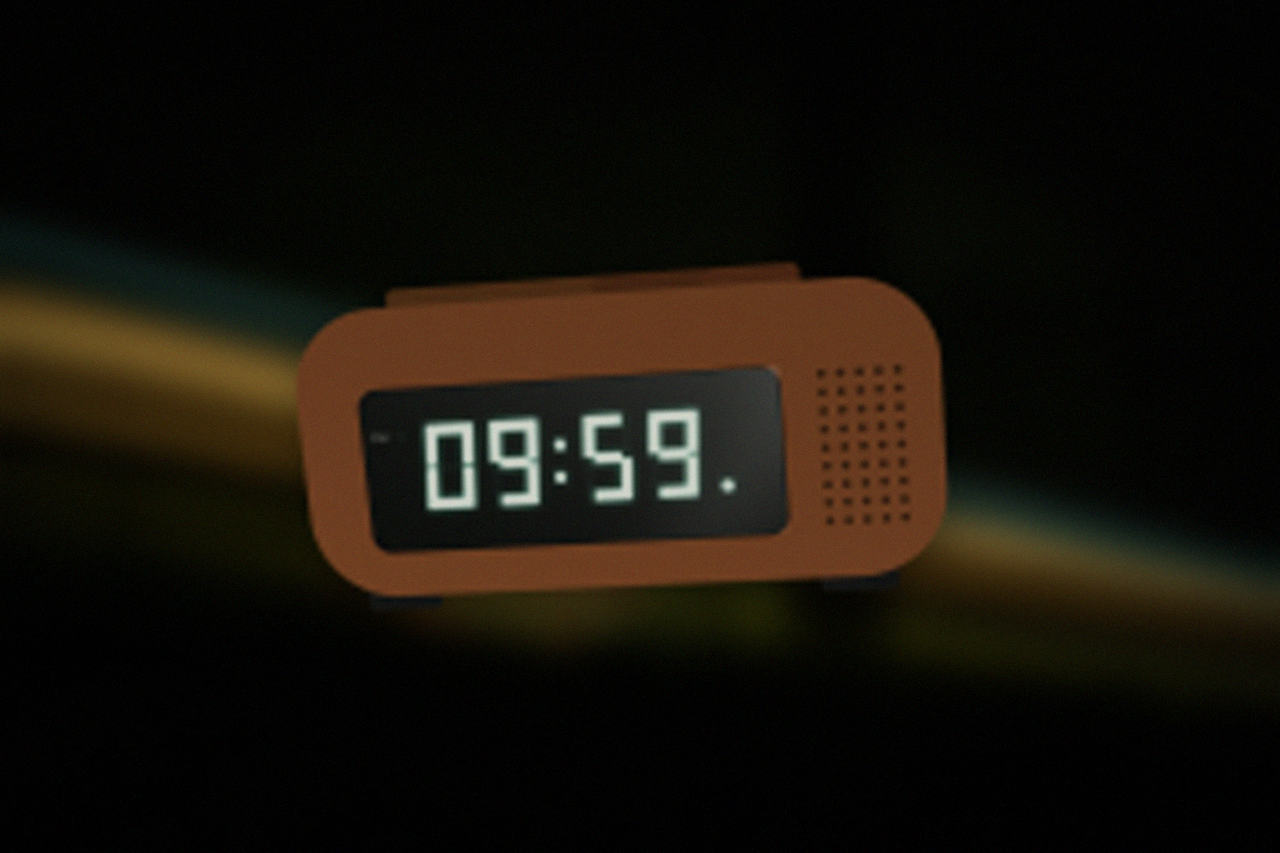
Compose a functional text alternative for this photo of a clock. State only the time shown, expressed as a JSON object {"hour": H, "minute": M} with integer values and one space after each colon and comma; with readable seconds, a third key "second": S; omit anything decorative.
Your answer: {"hour": 9, "minute": 59}
